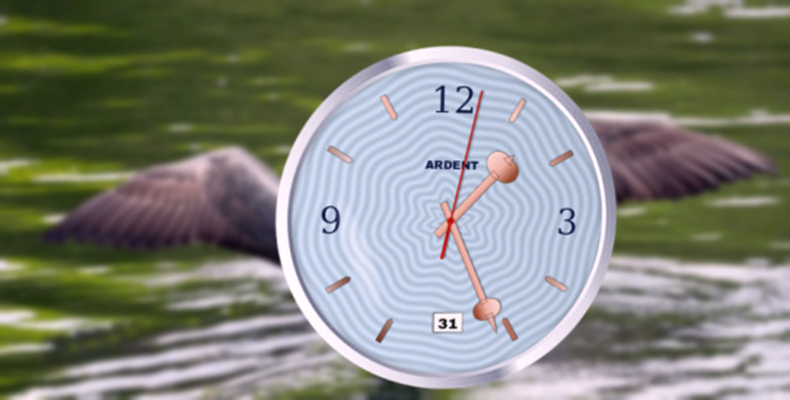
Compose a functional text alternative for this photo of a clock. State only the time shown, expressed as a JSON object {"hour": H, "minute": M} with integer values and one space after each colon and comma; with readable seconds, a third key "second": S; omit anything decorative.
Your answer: {"hour": 1, "minute": 26, "second": 2}
